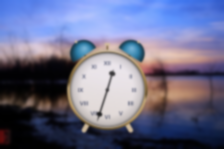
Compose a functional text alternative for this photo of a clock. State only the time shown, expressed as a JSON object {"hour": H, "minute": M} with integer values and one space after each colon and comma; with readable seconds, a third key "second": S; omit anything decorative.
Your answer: {"hour": 12, "minute": 33}
